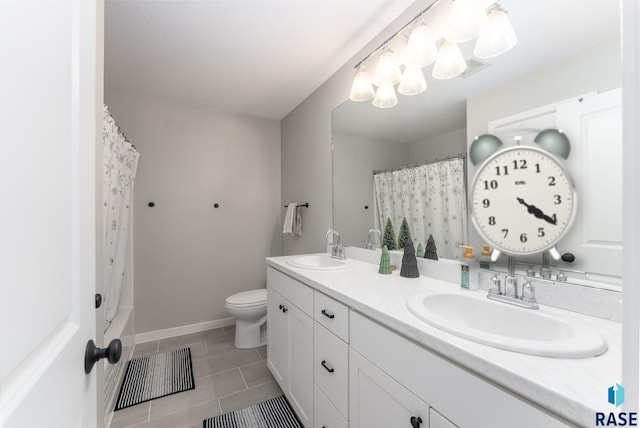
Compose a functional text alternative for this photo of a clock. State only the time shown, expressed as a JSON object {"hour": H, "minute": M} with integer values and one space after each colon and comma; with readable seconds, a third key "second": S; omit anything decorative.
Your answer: {"hour": 4, "minute": 21}
